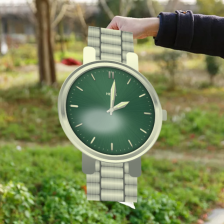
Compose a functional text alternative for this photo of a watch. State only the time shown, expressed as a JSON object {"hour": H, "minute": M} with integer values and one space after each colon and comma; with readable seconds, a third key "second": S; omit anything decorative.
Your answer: {"hour": 2, "minute": 1}
